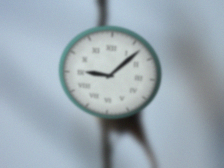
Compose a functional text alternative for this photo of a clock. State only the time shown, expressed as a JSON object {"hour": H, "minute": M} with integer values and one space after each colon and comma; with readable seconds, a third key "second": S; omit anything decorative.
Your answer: {"hour": 9, "minute": 7}
